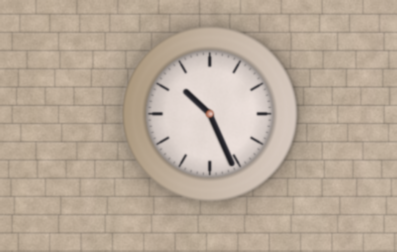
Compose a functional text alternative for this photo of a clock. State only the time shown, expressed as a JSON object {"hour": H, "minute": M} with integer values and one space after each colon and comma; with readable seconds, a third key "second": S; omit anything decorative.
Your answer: {"hour": 10, "minute": 26}
